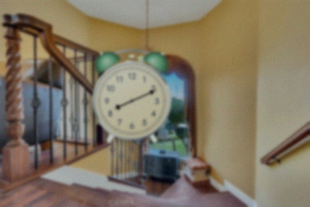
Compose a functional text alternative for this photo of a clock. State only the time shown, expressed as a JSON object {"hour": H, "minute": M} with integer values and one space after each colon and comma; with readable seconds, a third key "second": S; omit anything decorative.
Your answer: {"hour": 8, "minute": 11}
